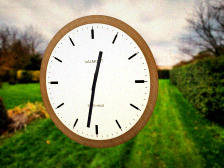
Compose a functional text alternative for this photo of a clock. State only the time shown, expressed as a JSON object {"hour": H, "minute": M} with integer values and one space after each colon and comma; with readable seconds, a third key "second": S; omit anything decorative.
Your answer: {"hour": 12, "minute": 32}
